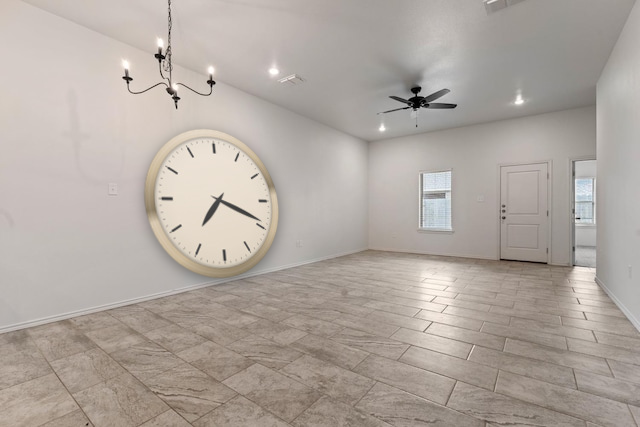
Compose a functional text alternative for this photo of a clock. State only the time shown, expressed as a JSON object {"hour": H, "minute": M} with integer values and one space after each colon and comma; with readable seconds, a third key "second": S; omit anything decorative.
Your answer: {"hour": 7, "minute": 19}
